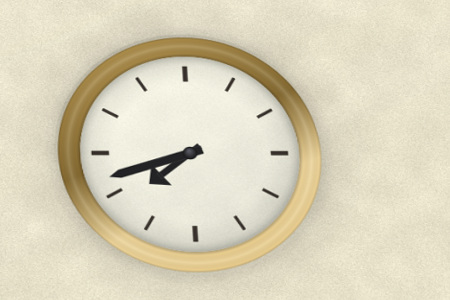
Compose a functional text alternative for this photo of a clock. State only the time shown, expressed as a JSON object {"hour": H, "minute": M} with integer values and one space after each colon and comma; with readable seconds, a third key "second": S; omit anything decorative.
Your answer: {"hour": 7, "minute": 42}
